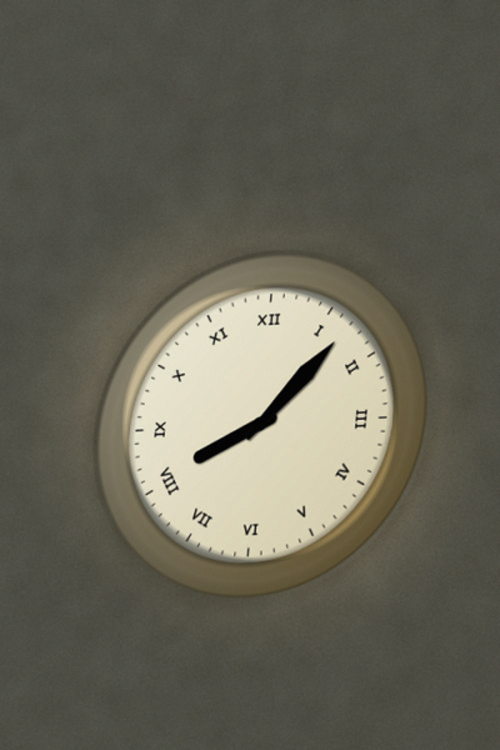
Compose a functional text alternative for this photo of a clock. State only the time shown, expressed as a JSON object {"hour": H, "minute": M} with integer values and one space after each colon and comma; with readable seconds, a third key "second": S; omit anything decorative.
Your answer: {"hour": 8, "minute": 7}
